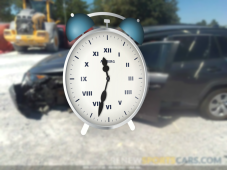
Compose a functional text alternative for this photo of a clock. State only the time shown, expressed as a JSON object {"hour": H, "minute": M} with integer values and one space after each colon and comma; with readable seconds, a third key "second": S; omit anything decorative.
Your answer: {"hour": 11, "minute": 33}
